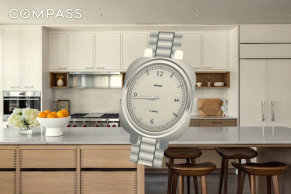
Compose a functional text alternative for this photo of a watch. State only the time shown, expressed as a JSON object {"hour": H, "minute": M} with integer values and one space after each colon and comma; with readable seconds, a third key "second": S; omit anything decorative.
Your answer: {"hour": 8, "minute": 44}
